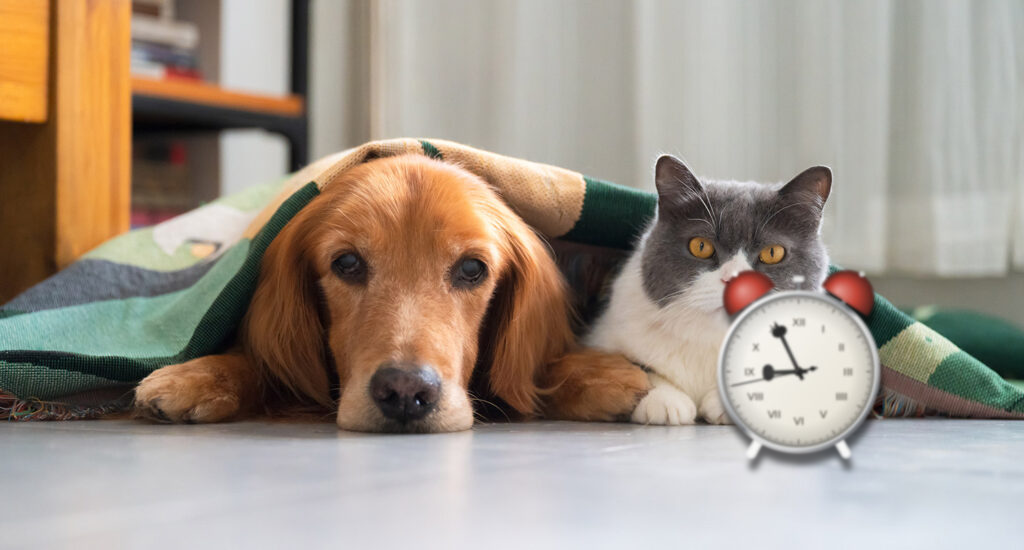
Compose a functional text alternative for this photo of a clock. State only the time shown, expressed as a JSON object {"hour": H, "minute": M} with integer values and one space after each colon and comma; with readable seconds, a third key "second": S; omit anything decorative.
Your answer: {"hour": 8, "minute": 55, "second": 43}
